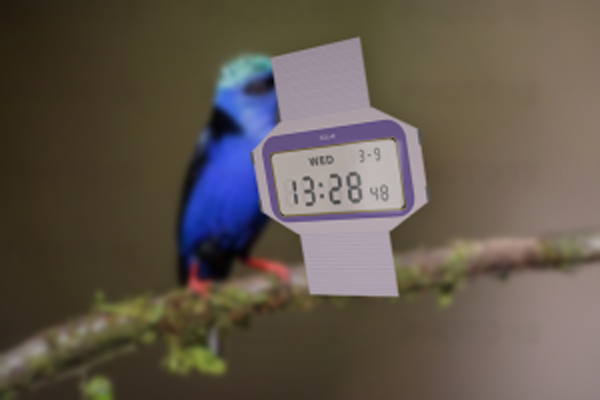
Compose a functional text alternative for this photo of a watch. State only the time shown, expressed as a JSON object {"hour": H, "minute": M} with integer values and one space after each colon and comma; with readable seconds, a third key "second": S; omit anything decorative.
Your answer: {"hour": 13, "minute": 28, "second": 48}
